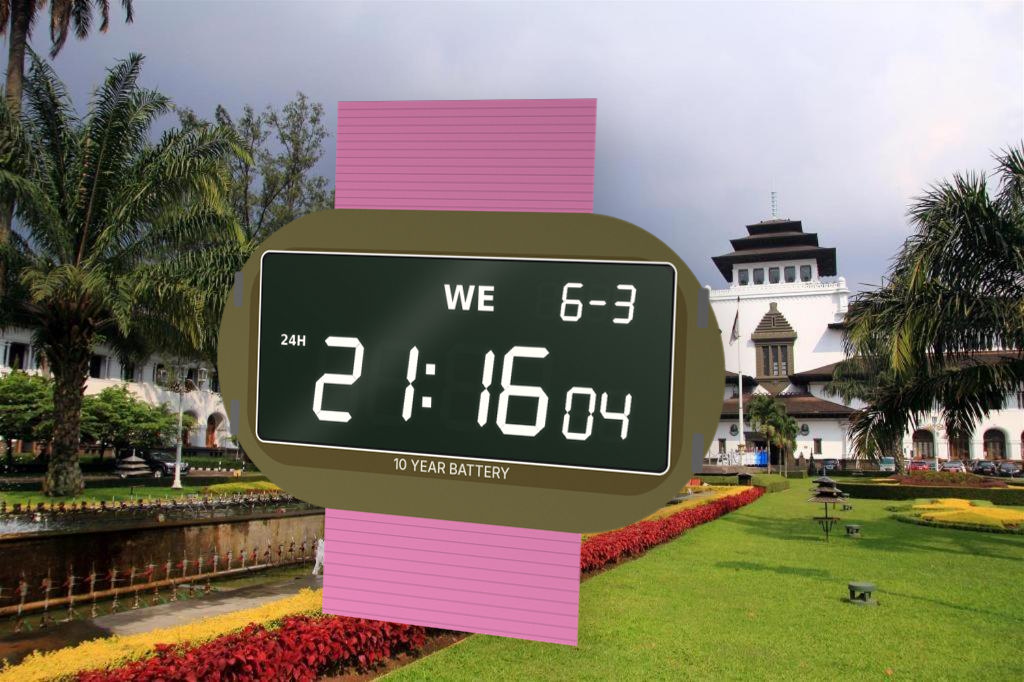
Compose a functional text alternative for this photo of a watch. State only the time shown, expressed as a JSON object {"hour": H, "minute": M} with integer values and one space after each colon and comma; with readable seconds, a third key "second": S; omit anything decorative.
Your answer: {"hour": 21, "minute": 16, "second": 4}
